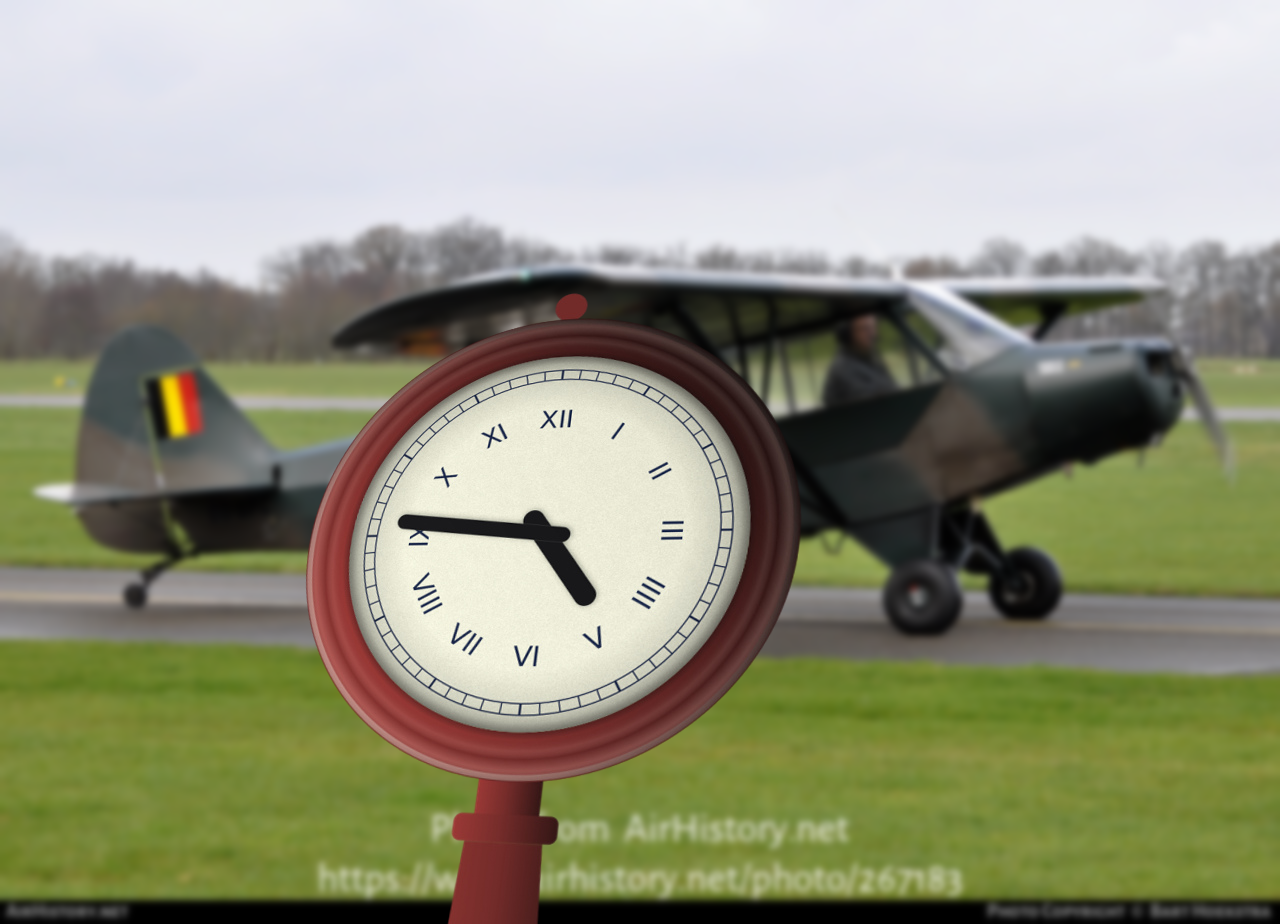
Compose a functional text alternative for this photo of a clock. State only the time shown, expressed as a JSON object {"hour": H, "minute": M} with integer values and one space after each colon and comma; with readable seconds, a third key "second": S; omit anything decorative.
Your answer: {"hour": 4, "minute": 46}
